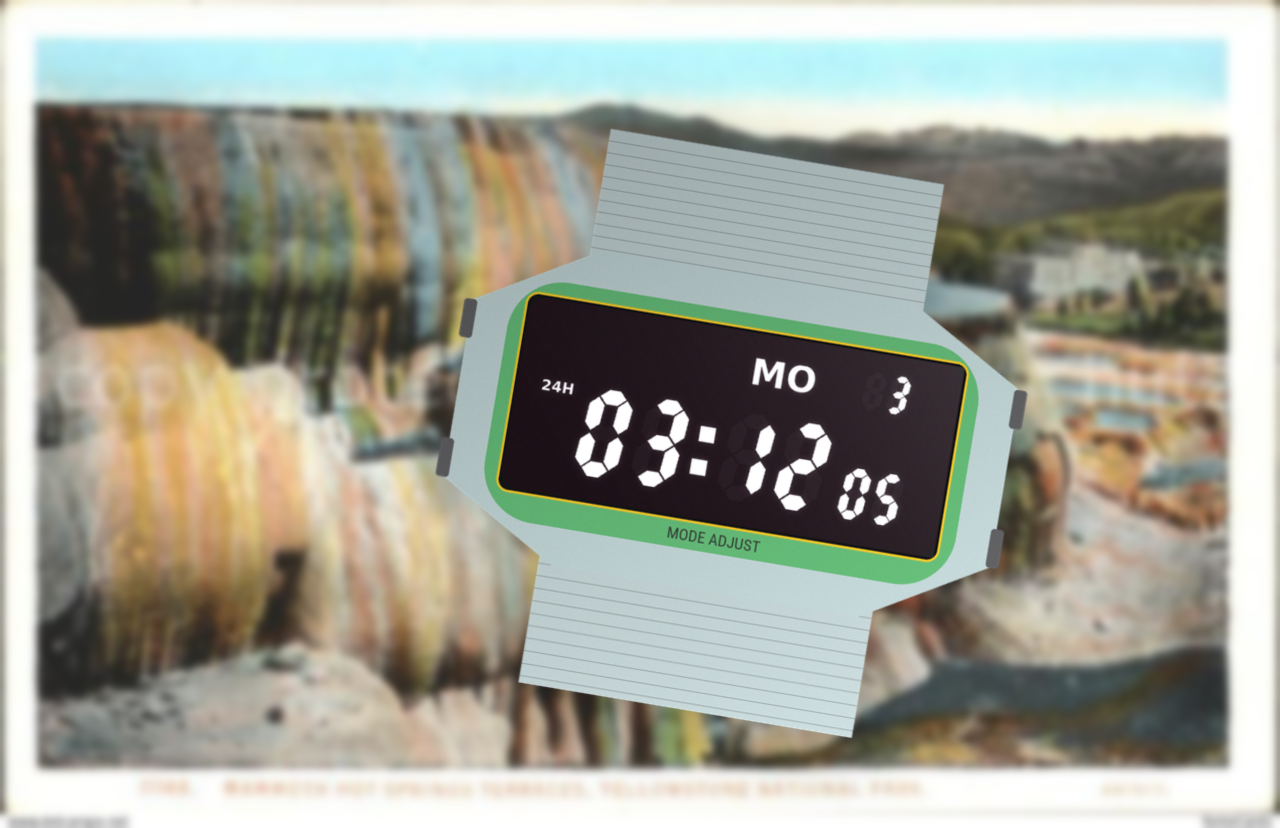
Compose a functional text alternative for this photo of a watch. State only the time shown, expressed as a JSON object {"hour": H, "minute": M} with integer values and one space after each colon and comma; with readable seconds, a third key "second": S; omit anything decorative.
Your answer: {"hour": 3, "minute": 12, "second": 5}
